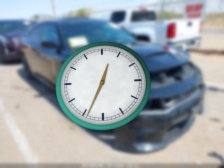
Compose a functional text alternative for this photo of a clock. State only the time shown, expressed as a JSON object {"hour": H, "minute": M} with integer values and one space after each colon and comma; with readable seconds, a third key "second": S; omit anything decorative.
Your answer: {"hour": 12, "minute": 34}
